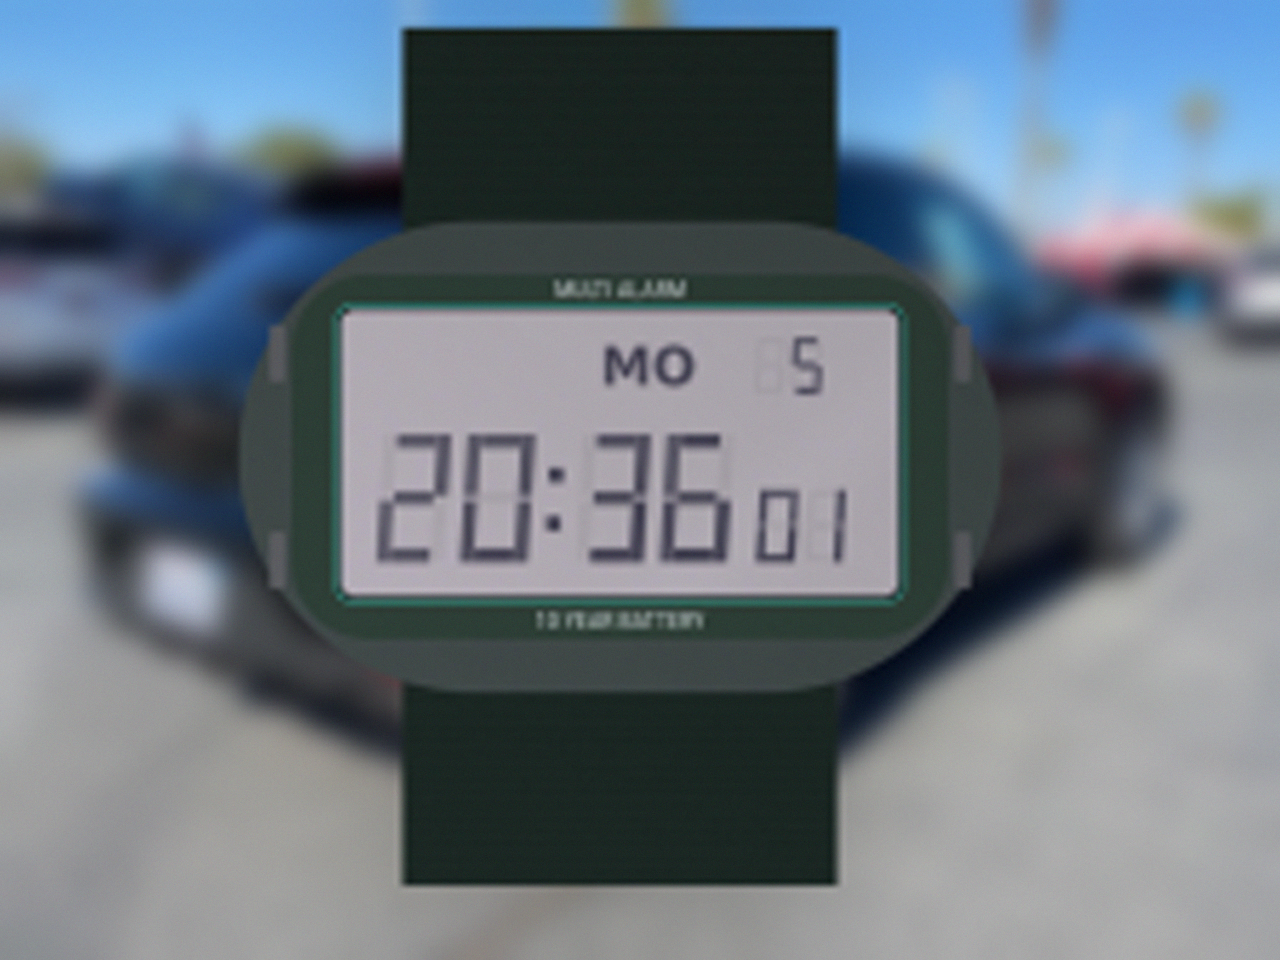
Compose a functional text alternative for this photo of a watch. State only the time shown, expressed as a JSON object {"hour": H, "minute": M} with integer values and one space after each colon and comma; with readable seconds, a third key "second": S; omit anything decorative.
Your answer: {"hour": 20, "minute": 36, "second": 1}
